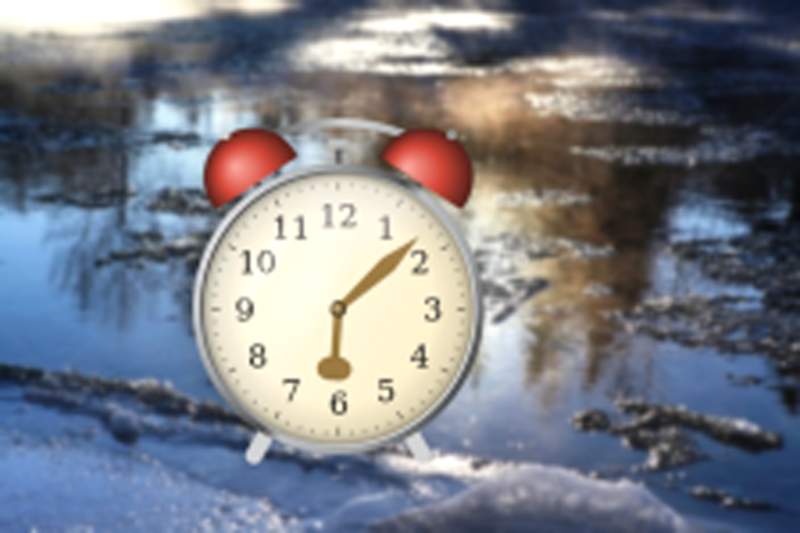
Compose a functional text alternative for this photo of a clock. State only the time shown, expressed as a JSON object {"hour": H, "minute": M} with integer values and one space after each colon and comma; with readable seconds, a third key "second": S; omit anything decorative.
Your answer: {"hour": 6, "minute": 8}
